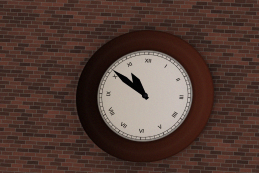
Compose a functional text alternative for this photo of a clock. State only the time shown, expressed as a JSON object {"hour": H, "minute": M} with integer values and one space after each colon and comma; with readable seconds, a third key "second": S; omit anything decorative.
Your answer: {"hour": 10, "minute": 51}
